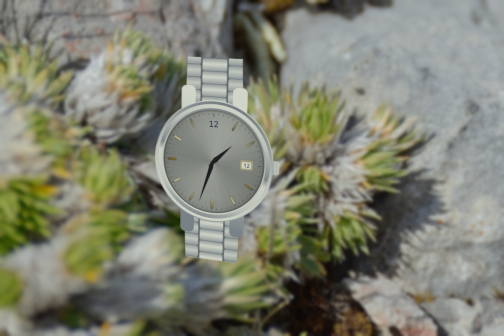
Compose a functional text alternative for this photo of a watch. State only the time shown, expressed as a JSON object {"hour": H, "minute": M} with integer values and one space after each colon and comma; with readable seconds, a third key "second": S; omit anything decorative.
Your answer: {"hour": 1, "minute": 33}
